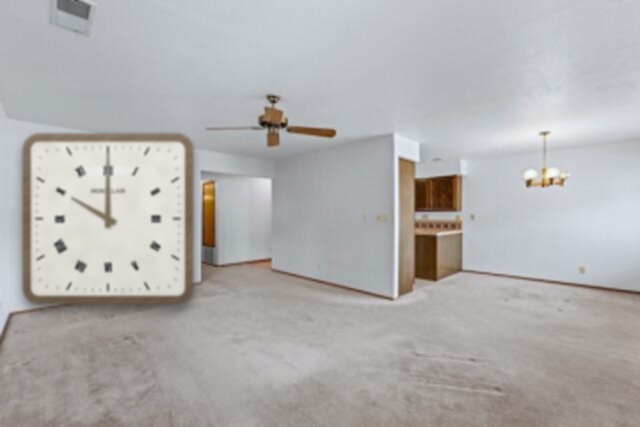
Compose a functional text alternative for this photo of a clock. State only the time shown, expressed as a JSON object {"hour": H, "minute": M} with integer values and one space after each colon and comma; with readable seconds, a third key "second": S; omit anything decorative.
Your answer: {"hour": 10, "minute": 0}
